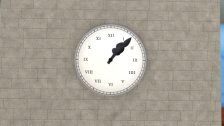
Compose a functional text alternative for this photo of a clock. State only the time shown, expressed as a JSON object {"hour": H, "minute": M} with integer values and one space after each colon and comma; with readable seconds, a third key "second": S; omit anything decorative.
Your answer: {"hour": 1, "minute": 7}
